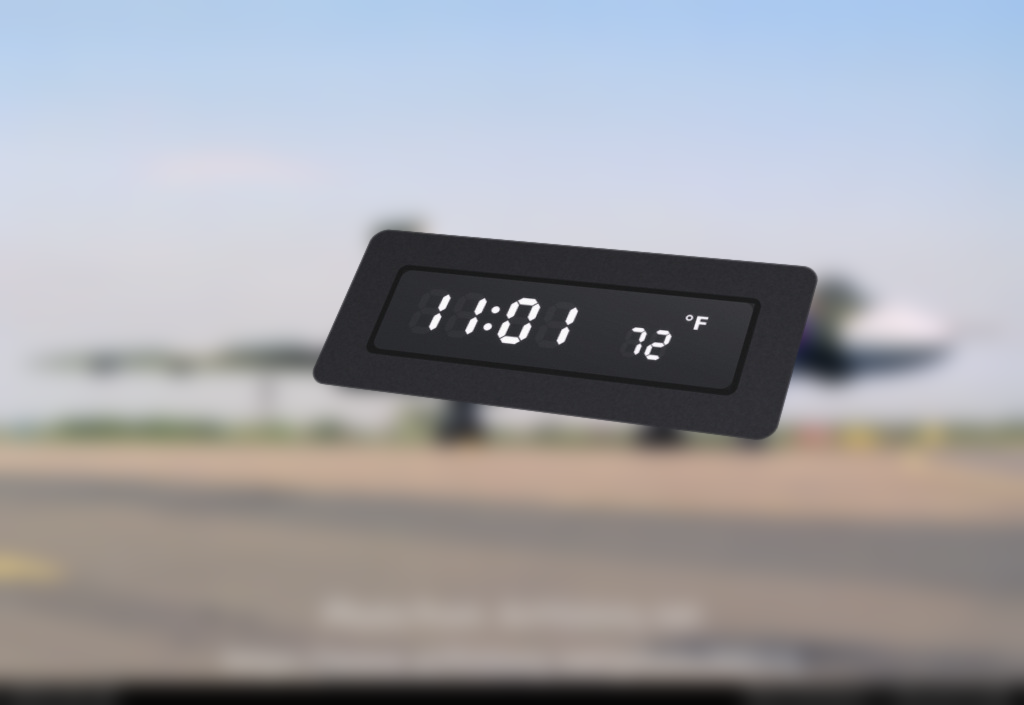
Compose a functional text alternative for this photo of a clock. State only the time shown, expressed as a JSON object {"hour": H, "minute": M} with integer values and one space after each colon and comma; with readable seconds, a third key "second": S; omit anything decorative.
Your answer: {"hour": 11, "minute": 1}
